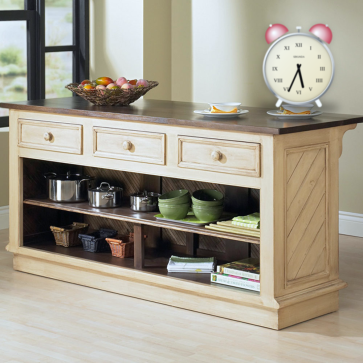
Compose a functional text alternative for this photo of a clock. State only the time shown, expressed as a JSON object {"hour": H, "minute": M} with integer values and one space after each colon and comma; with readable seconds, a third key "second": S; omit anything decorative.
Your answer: {"hour": 5, "minute": 34}
